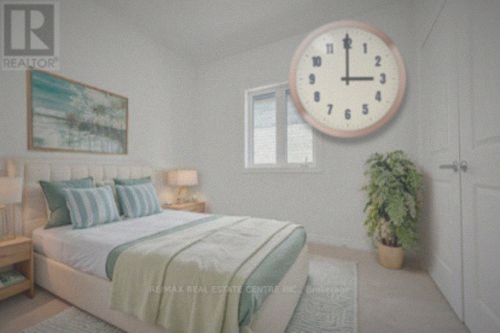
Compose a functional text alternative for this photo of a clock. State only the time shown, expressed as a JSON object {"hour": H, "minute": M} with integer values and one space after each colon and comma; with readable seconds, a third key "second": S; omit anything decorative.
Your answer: {"hour": 3, "minute": 0}
